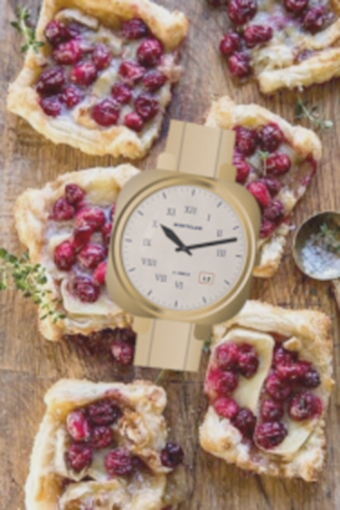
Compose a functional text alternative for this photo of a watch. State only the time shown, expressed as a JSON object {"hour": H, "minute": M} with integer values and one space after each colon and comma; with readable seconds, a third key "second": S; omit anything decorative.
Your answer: {"hour": 10, "minute": 12}
